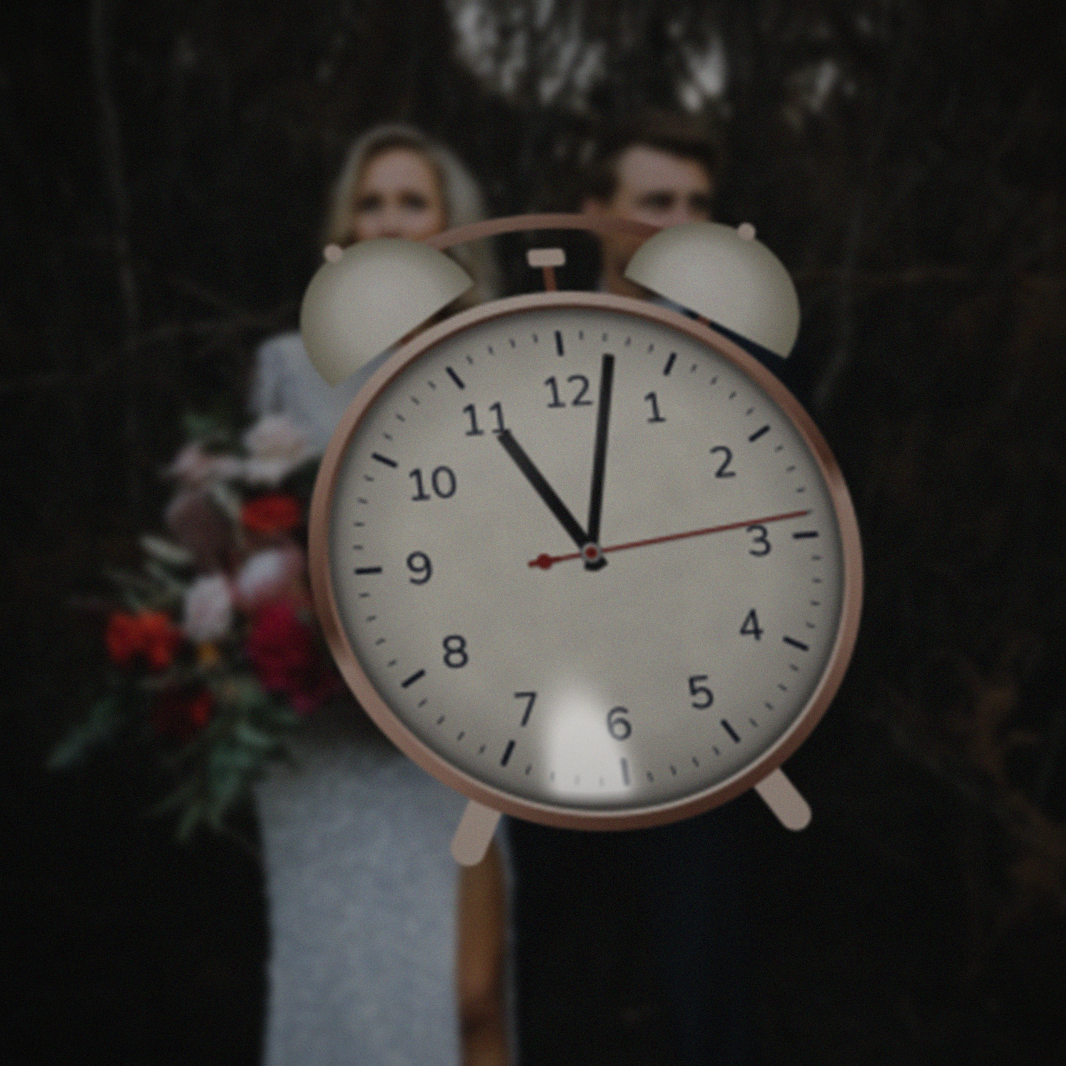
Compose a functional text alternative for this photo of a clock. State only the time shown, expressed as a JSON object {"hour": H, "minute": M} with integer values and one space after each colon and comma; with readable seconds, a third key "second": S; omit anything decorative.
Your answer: {"hour": 11, "minute": 2, "second": 14}
